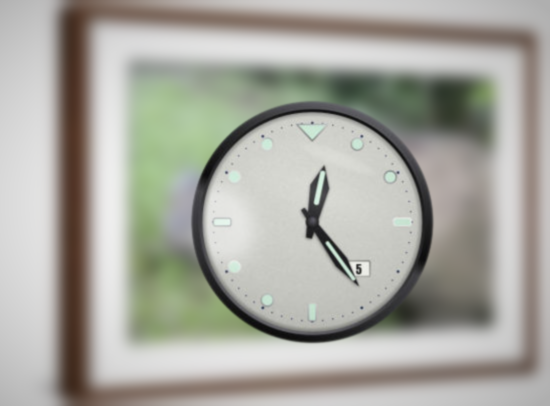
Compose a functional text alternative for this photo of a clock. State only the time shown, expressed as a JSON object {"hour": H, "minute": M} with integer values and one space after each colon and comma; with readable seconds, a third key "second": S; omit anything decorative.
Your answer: {"hour": 12, "minute": 24}
